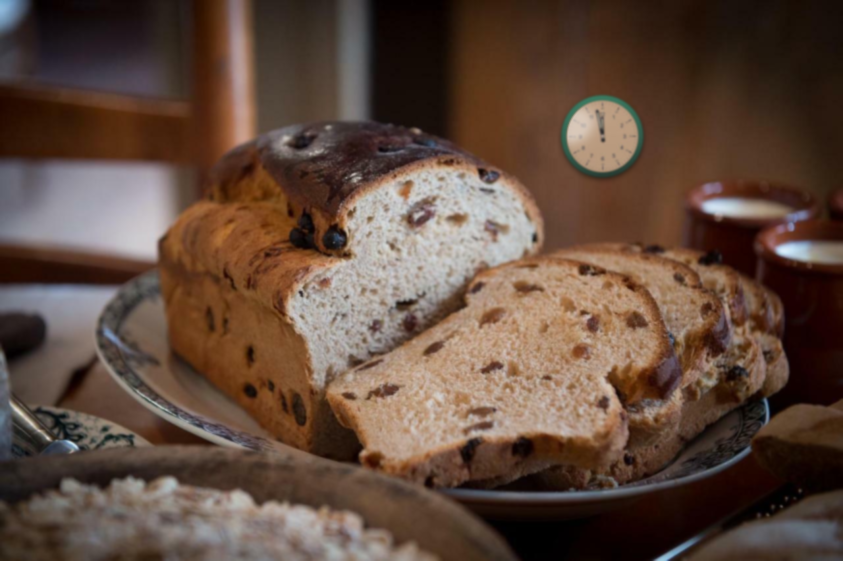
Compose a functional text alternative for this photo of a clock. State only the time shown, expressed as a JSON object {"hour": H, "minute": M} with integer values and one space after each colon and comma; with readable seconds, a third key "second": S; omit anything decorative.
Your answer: {"hour": 11, "minute": 58}
